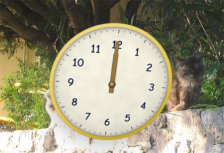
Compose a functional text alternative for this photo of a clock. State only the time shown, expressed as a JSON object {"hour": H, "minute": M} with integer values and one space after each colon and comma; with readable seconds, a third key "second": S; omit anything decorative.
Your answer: {"hour": 12, "minute": 0}
